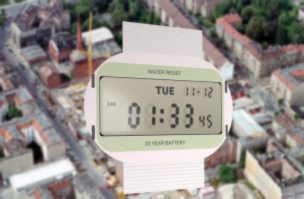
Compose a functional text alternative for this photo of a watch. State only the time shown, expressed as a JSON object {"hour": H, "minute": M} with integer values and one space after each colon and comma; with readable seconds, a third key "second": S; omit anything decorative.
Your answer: {"hour": 1, "minute": 33, "second": 45}
